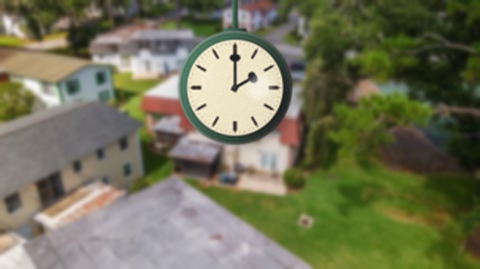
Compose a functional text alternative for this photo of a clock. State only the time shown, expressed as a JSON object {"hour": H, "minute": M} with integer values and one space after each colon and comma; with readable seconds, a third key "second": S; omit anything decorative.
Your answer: {"hour": 2, "minute": 0}
